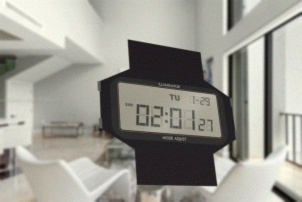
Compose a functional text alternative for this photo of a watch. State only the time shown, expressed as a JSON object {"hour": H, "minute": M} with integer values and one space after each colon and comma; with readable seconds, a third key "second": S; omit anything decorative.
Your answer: {"hour": 2, "minute": 1, "second": 27}
